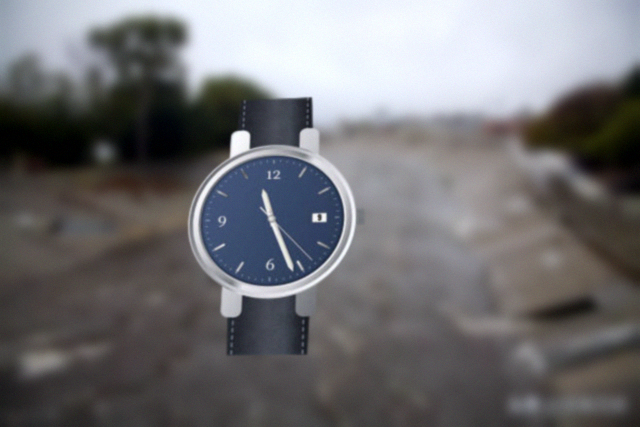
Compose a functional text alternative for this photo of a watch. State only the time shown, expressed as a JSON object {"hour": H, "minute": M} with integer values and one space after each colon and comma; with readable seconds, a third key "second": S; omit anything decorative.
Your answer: {"hour": 11, "minute": 26, "second": 23}
